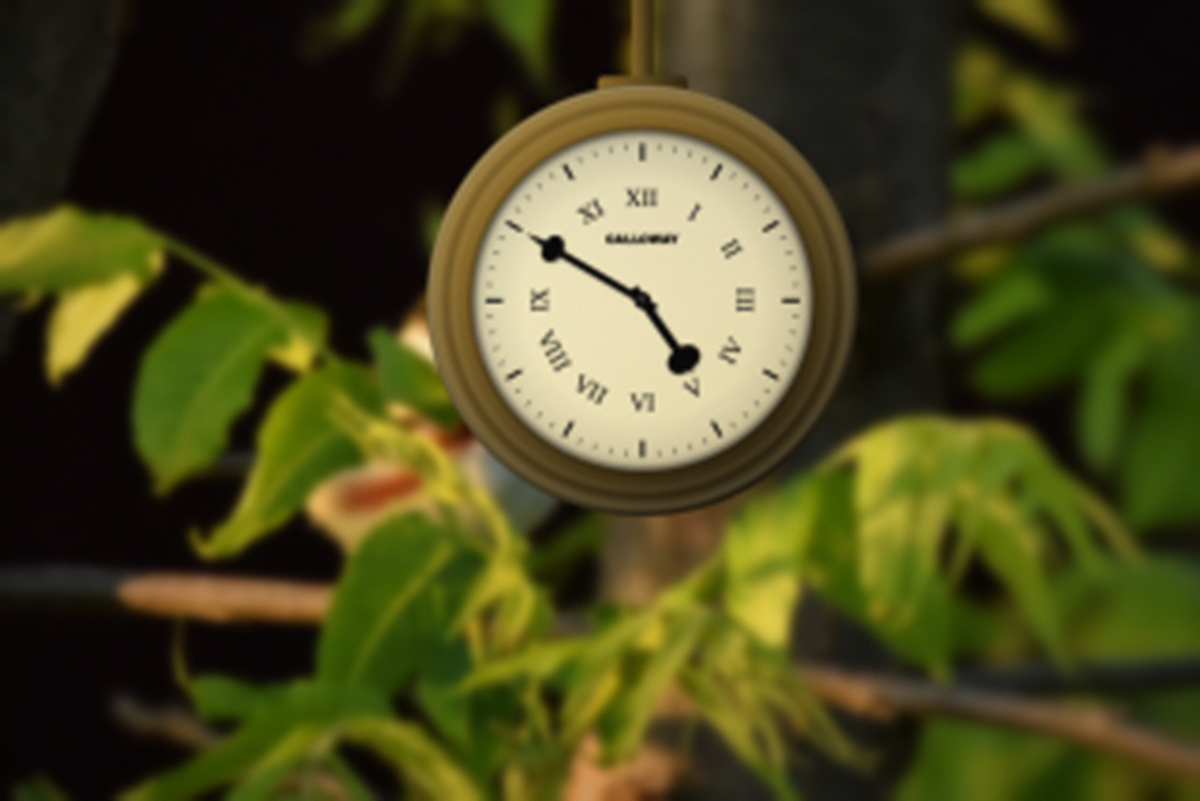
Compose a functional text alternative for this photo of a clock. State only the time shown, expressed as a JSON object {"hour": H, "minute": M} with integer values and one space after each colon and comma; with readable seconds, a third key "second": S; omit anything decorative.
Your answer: {"hour": 4, "minute": 50}
